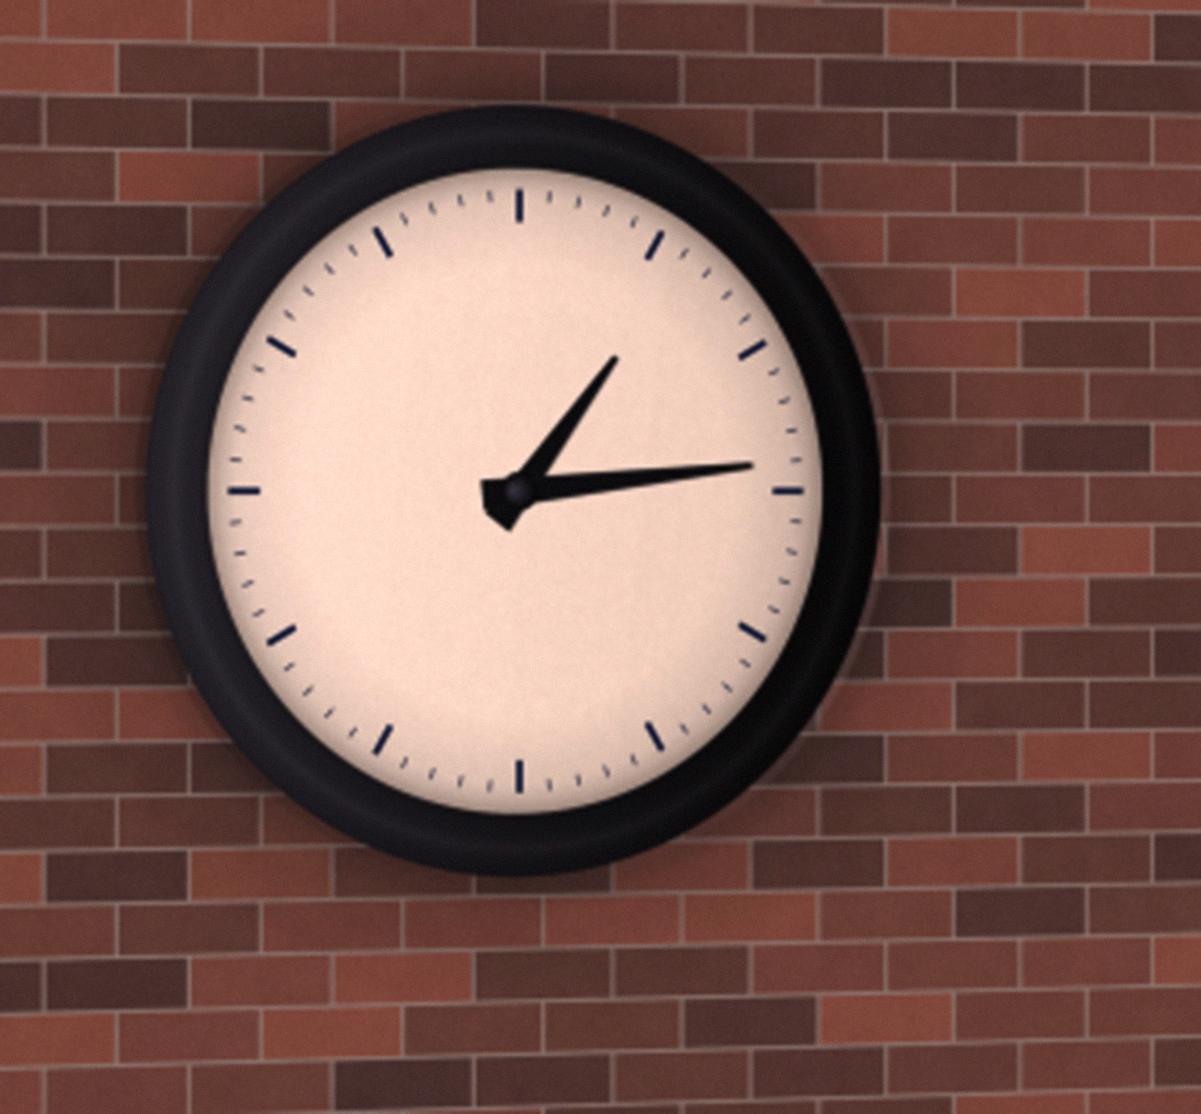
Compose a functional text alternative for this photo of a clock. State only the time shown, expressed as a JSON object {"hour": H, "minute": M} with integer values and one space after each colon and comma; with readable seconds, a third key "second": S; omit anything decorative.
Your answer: {"hour": 1, "minute": 14}
